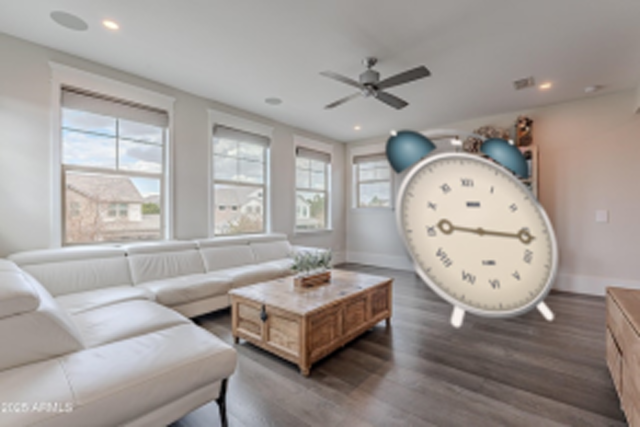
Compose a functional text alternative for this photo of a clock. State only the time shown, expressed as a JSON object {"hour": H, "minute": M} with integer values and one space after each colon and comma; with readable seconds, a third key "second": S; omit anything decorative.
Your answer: {"hour": 9, "minute": 16}
